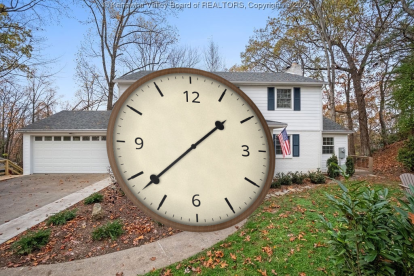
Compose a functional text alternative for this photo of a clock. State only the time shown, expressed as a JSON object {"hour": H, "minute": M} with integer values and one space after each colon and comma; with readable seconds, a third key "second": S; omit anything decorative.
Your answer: {"hour": 1, "minute": 38}
